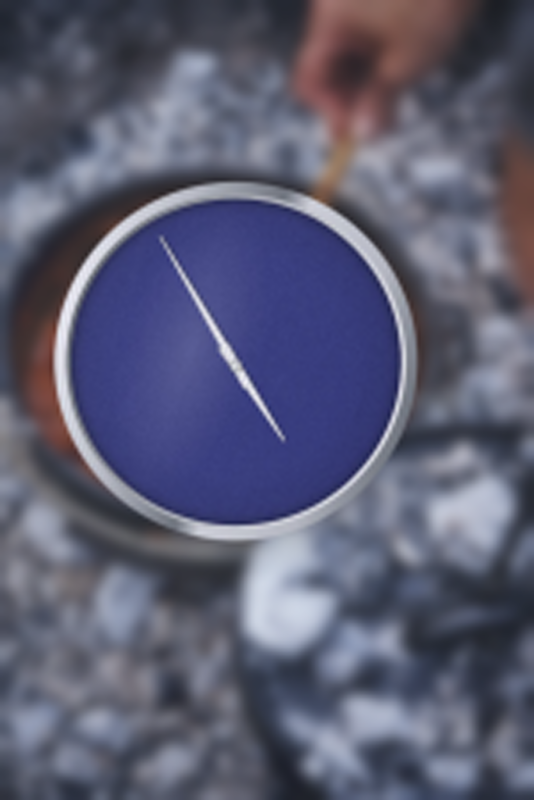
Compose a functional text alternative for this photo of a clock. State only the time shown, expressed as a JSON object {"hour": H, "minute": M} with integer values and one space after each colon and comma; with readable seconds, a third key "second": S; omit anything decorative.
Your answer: {"hour": 4, "minute": 55}
